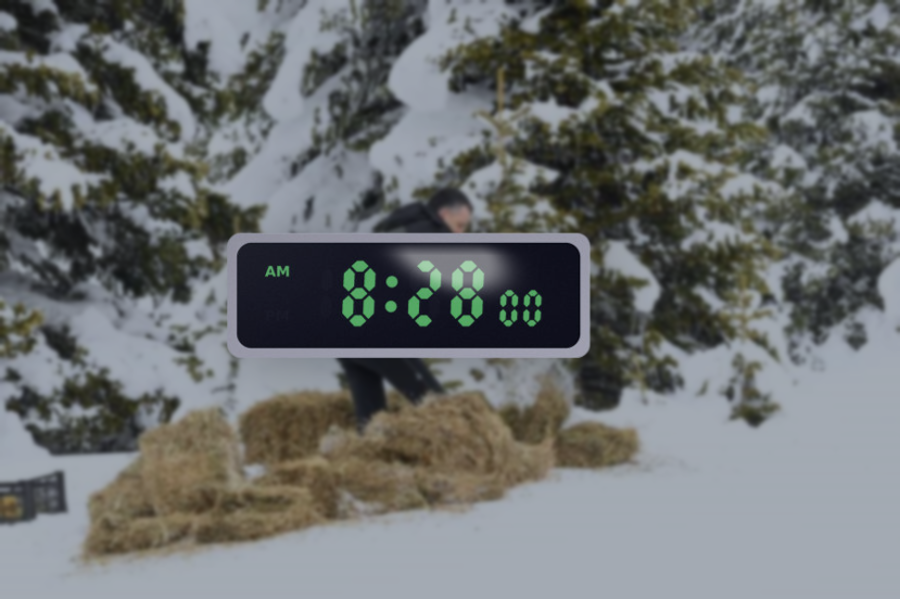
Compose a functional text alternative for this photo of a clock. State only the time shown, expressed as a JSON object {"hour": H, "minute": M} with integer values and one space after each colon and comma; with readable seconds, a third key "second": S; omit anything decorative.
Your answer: {"hour": 8, "minute": 28, "second": 0}
